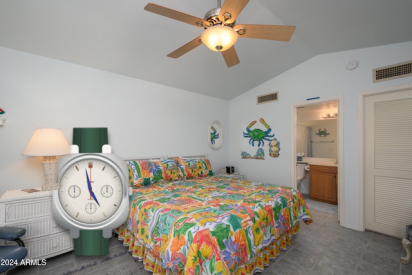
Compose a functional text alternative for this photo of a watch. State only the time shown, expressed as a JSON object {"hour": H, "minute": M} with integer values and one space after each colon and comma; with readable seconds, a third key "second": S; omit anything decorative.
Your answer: {"hour": 4, "minute": 58}
